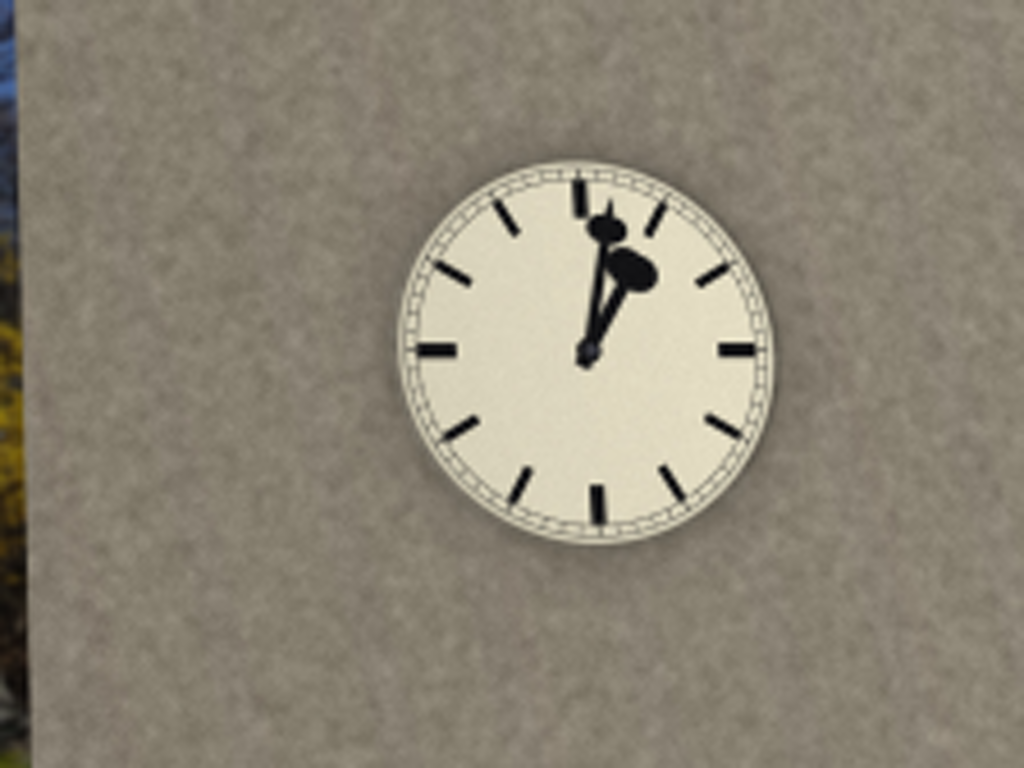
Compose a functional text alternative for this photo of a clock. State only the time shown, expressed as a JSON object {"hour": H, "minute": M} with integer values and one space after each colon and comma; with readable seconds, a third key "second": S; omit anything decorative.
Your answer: {"hour": 1, "minute": 2}
